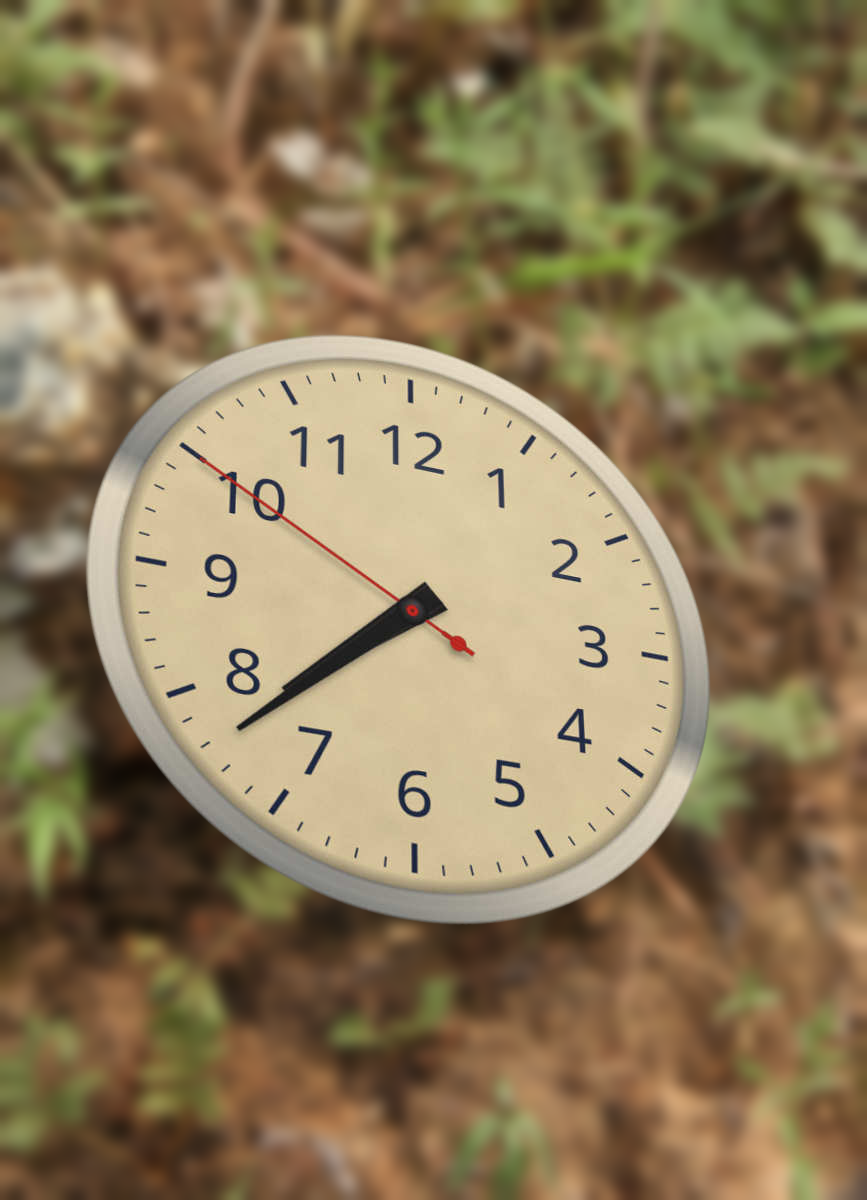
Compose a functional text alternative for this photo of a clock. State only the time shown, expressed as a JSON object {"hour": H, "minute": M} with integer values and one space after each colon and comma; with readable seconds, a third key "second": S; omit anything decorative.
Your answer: {"hour": 7, "minute": 37, "second": 50}
